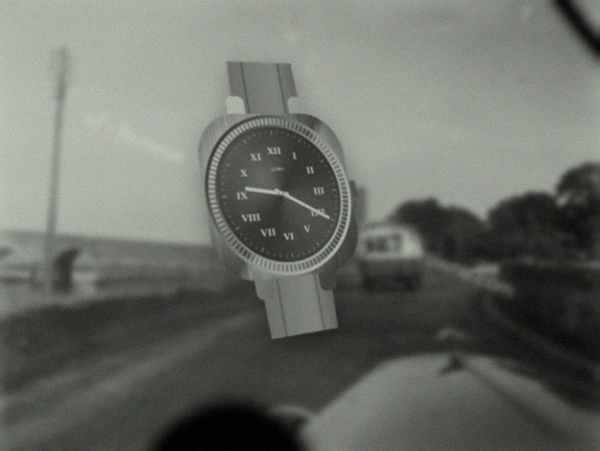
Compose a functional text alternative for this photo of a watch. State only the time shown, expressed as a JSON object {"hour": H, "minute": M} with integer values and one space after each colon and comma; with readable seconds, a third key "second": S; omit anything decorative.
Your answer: {"hour": 9, "minute": 20}
